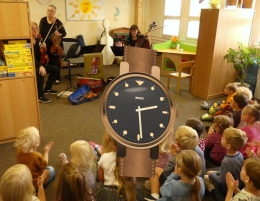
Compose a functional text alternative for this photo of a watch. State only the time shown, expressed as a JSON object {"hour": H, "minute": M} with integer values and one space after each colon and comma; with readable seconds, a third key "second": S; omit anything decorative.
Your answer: {"hour": 2, "minute": 29}
